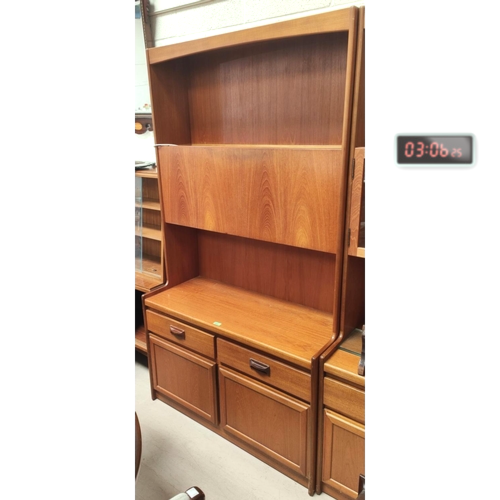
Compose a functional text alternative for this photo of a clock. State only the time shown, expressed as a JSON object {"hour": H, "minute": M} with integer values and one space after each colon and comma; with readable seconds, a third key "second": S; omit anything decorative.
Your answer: {"hour": 3, "minute": 6}
